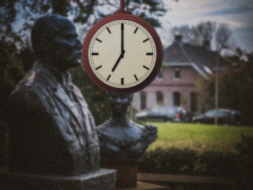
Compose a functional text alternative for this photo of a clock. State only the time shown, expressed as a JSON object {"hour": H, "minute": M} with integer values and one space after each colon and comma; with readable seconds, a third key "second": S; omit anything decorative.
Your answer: {"hour": 7, "minute": 0}
